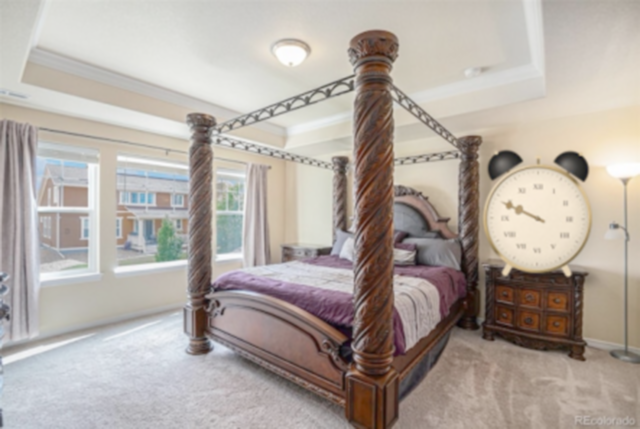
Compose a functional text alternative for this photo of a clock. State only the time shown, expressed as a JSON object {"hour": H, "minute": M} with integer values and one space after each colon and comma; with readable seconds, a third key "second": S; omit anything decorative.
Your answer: {"hour": 9, "minute": 49}
